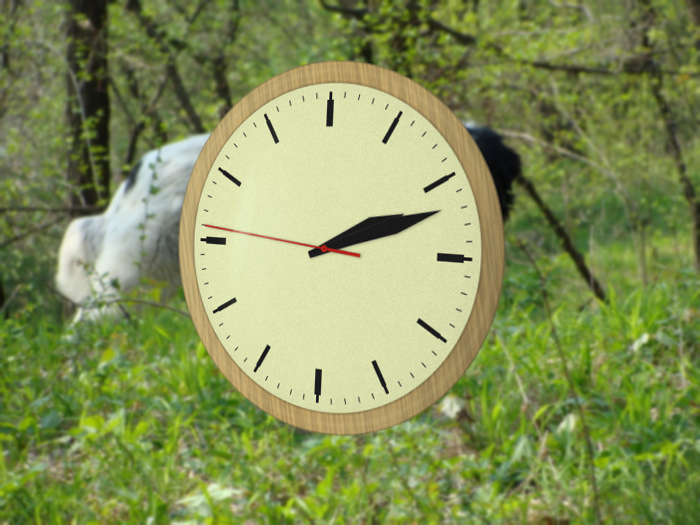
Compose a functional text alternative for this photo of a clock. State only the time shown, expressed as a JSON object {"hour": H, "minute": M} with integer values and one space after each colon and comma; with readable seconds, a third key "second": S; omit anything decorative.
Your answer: {"hour": 2, "minute": 11, "second": 46}
